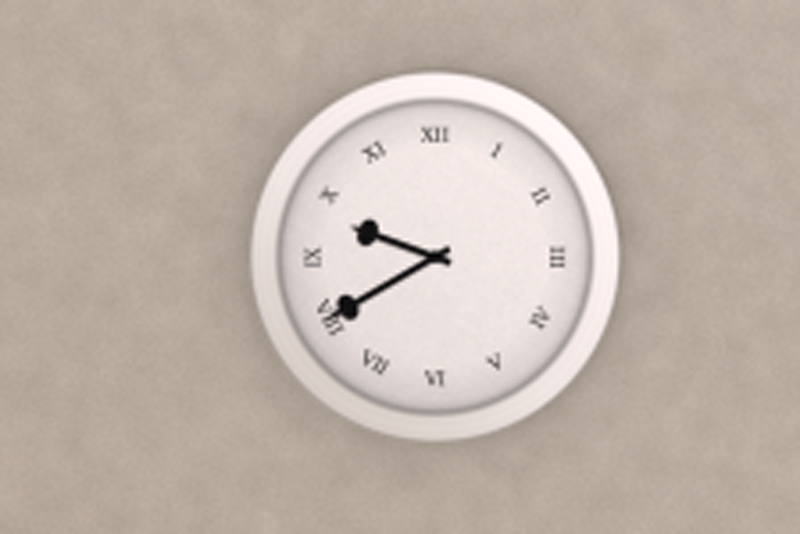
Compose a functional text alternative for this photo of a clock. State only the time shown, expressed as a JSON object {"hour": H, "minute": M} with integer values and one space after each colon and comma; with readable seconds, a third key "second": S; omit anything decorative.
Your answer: {"hour": 9, "minute": 40}
